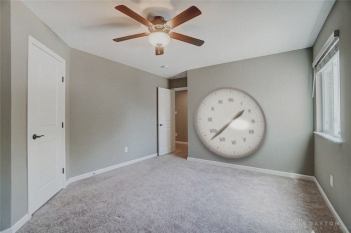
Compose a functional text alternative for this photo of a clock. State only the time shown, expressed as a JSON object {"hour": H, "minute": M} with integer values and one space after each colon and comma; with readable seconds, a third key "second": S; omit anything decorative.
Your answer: {"hour": 1, "minute": 38}
